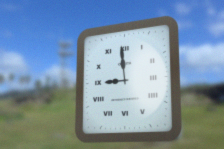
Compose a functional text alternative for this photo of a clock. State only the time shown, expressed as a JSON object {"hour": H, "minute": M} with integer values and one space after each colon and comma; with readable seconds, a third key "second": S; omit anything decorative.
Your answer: {"hour": 8, "minute": 59}
